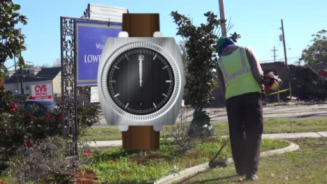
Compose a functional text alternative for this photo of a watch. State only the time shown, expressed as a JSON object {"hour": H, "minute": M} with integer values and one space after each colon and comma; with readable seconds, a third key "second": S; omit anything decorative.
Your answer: {"hour": 12, "minute": 0}
